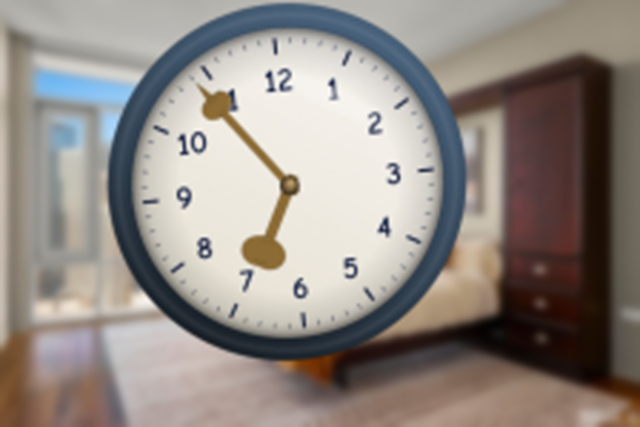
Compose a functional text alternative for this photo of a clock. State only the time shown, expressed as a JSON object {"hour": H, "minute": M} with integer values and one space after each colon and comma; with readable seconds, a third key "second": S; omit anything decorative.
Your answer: {"hour": 6, "minute": 54}
